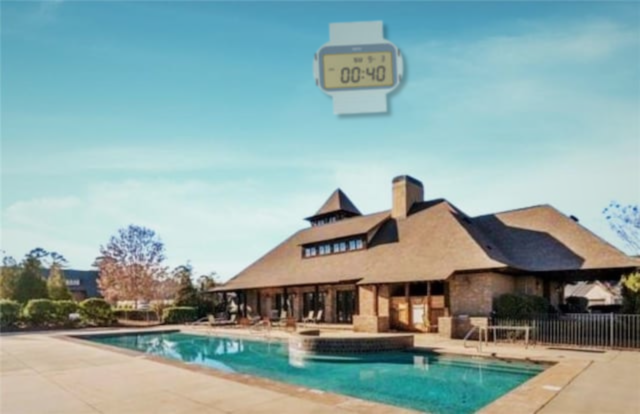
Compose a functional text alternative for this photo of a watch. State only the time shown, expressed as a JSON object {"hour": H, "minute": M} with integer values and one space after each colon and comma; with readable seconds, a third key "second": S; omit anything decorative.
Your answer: {"hour": 0, "minute": 40}
